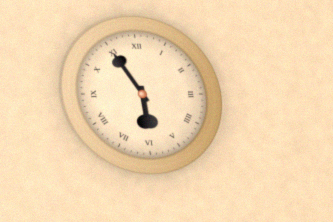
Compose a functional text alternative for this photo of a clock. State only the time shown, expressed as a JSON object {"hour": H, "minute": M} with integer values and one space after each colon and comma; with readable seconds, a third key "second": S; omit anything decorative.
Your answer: {"hour": 5, "minute": 55}
